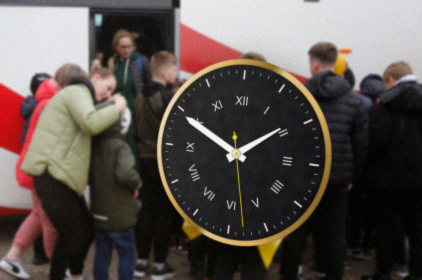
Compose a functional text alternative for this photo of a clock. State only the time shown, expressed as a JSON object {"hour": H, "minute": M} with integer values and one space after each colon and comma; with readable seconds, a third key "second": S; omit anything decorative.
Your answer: {"hour": 1, "minute": 49, "second": 28}
